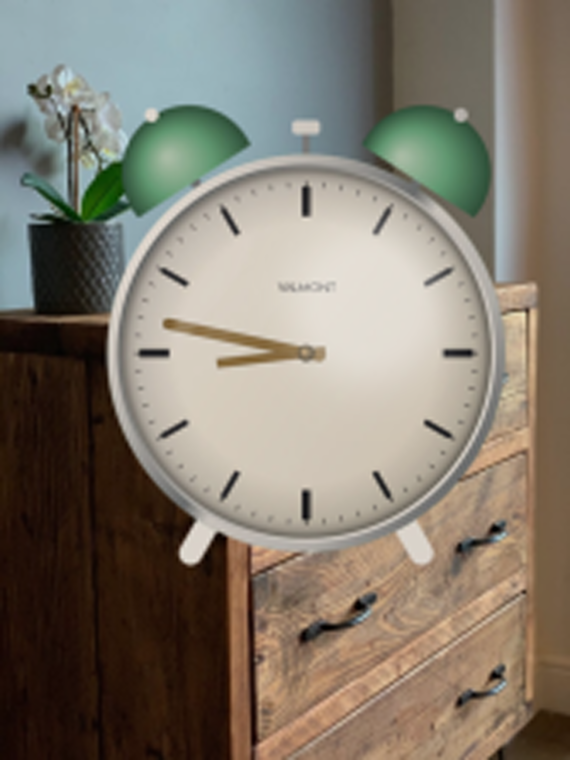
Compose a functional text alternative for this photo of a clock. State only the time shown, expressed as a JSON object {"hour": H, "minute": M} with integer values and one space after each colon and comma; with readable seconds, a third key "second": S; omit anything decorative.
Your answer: {"hour": 8, "minute": 47}
